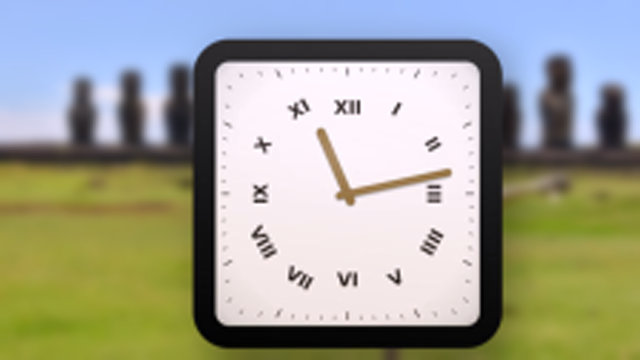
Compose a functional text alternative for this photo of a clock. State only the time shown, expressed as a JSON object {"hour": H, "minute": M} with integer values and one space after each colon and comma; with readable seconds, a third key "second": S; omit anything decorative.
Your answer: {"hour": 11, "minute": 13}
